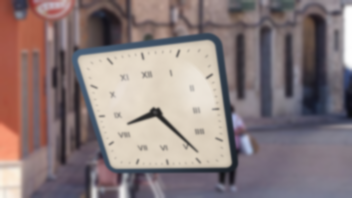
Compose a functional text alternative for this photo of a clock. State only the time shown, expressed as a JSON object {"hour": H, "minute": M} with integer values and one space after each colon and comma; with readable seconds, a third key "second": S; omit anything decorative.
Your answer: {"hour": 8, "minute": 24}
